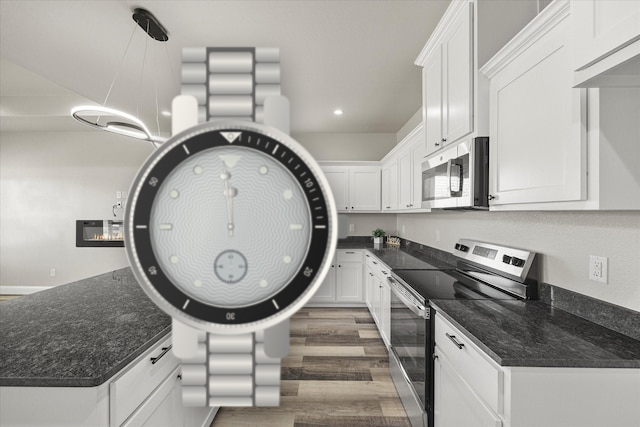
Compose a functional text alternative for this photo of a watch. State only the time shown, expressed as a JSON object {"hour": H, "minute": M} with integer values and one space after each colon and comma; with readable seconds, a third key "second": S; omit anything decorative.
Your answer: {"hour": 11, "minute": 59}
